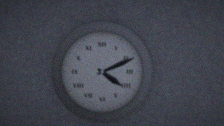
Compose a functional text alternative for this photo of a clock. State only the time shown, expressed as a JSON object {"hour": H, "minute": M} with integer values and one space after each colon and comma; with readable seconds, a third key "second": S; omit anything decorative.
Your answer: {"hour": 4, "minute": 11}
